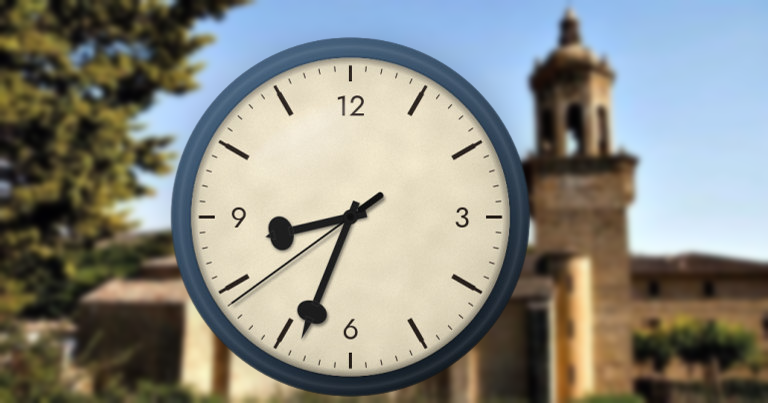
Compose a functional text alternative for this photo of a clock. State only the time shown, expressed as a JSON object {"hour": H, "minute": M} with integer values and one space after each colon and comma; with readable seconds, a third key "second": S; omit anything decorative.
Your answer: {"hour": 8, "minute": 33, "second": 39}
